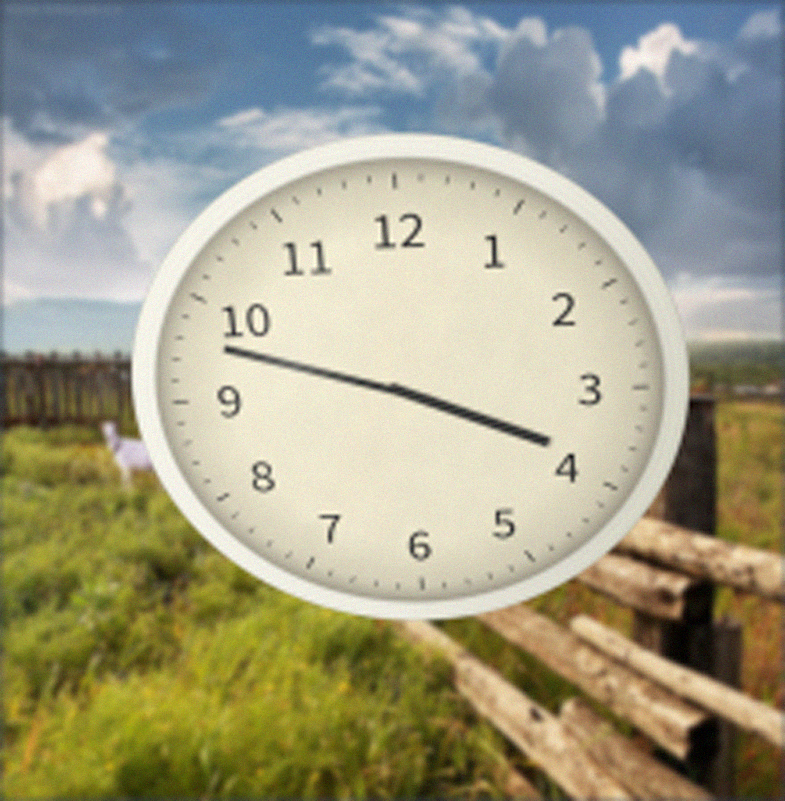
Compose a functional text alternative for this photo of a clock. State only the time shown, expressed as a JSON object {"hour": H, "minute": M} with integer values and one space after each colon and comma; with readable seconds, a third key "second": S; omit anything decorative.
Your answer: {"hour": 3, "minute": 48}
